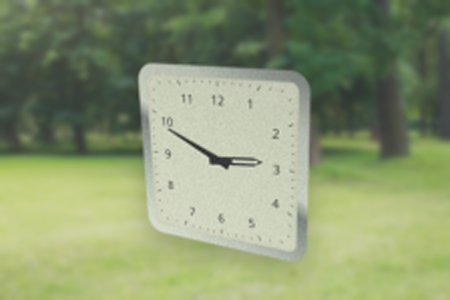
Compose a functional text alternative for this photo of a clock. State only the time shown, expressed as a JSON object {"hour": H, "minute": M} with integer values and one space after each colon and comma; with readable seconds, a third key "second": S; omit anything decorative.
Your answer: {"hour": 2, "minute": 49}
